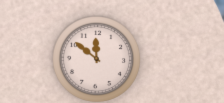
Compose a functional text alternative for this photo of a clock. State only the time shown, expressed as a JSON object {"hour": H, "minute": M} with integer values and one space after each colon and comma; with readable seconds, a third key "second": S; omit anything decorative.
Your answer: {"hour": 11, "minute": 51}
